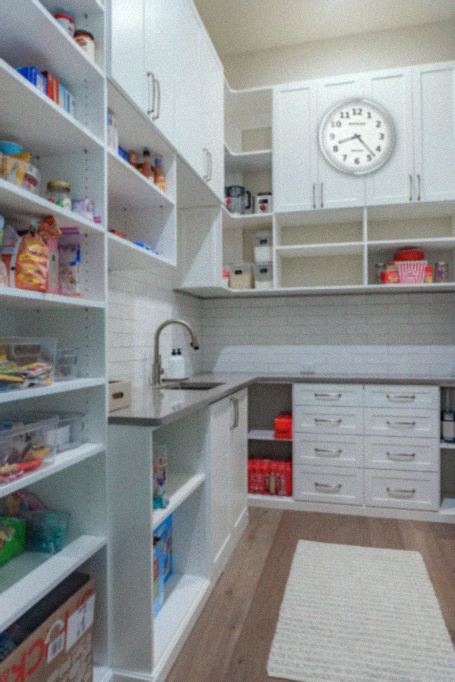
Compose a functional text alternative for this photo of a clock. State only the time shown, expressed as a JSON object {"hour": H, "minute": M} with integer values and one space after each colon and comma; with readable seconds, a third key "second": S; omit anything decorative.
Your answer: {"hour": 8, "minute": 23}
